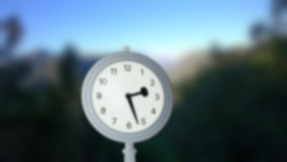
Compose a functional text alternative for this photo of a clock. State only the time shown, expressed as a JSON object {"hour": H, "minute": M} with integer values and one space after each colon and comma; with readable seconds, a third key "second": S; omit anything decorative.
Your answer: {"hour": 2, "minute": 27}
